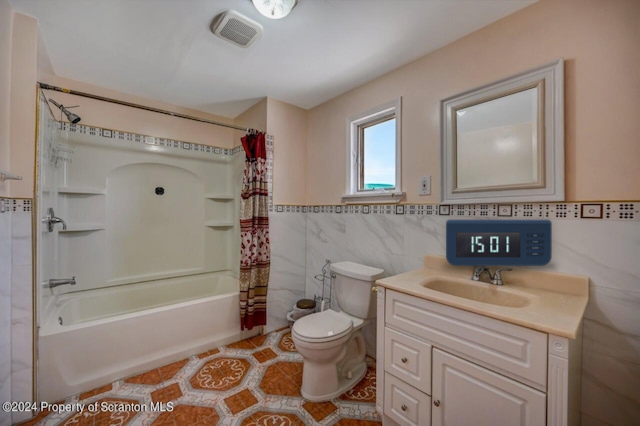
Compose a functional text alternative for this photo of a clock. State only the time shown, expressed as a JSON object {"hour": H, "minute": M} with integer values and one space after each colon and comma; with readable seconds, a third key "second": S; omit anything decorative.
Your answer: {"hour": 15, "minute": 1}
